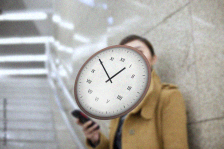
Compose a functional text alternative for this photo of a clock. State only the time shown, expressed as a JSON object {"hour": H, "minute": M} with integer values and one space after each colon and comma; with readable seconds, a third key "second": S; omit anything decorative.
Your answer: {"hour": 12, "minute": 50}
